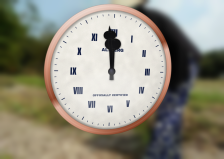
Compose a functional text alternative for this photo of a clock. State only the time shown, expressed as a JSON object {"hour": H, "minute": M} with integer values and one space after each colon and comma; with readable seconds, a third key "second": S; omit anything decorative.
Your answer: {"hour": 11, "minute": 59}
